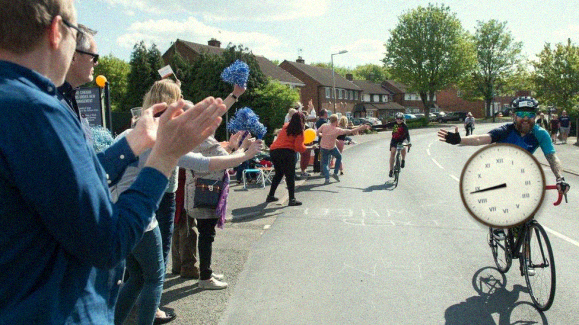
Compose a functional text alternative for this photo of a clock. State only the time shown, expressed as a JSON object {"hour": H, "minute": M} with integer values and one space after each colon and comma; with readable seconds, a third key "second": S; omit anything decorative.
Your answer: {"hour": 8, "minute": 44}
